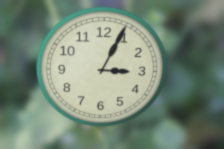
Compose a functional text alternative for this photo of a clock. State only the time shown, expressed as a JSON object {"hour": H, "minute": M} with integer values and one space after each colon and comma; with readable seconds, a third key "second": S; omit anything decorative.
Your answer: {"hour": 3, "minute": 4}
